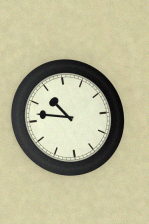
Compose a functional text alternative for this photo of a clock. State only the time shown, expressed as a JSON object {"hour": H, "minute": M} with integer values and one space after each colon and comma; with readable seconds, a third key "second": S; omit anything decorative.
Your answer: {"hour": 10, "minute": 47}
